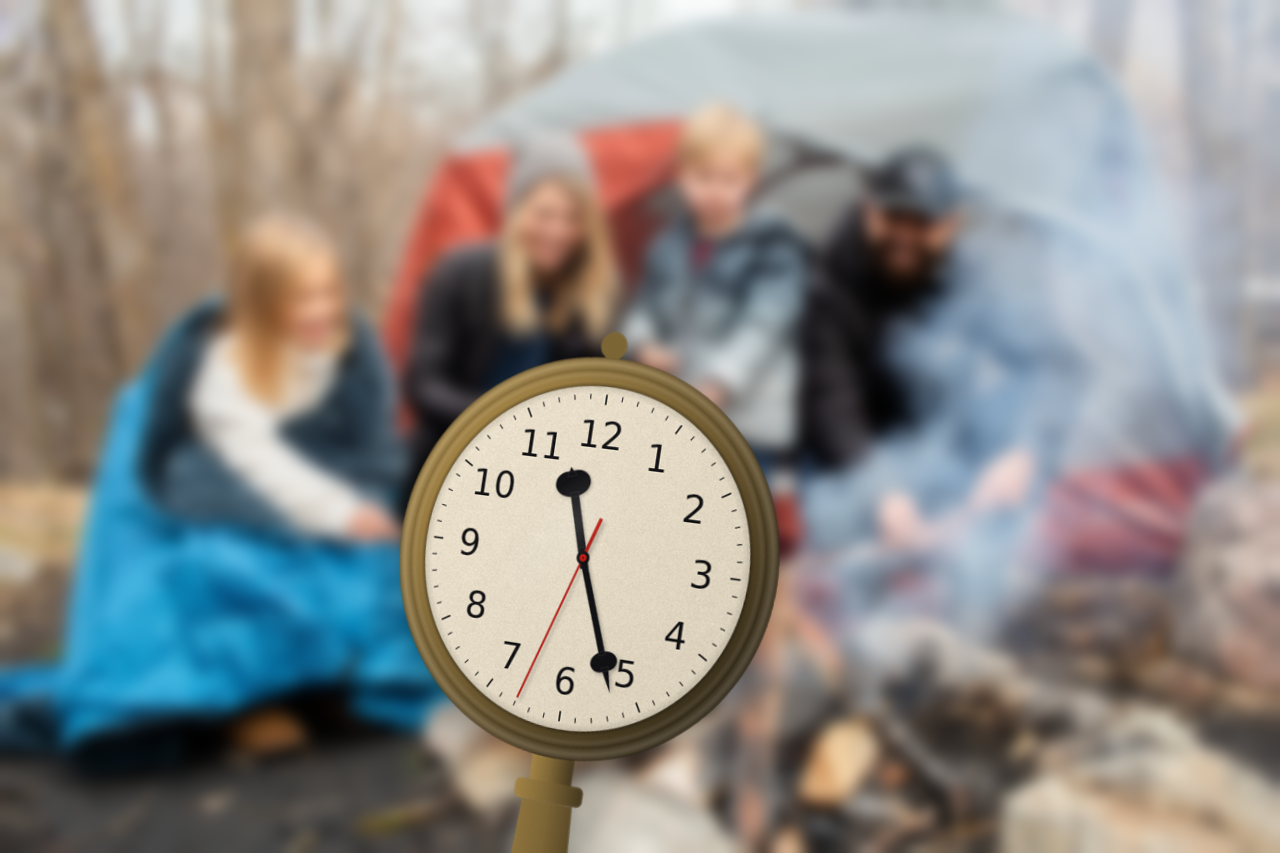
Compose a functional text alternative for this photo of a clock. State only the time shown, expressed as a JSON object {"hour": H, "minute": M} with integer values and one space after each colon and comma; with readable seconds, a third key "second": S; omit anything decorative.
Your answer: {"hour": 11, "minute": 26, "second": 33}
